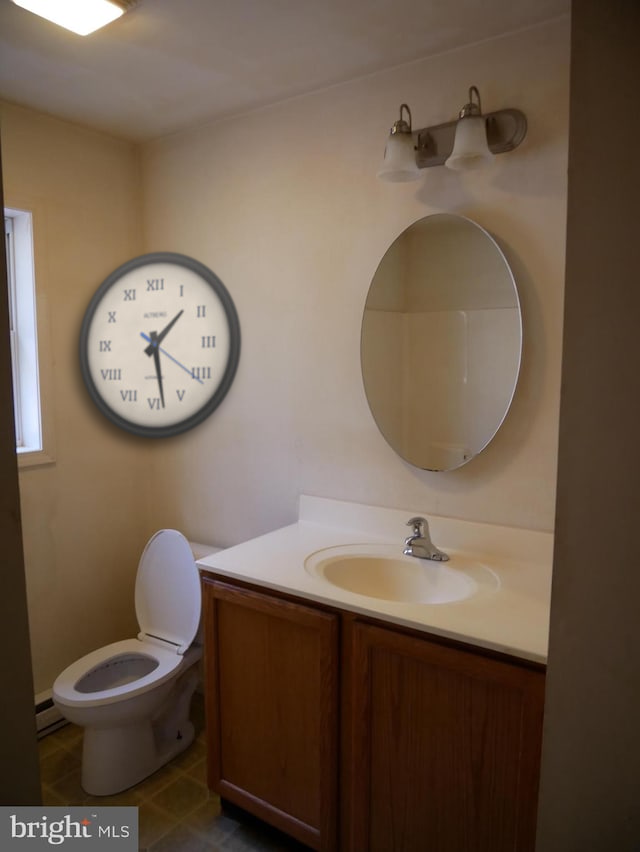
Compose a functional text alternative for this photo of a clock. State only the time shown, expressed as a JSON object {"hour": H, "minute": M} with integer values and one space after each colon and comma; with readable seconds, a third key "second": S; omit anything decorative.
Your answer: {"hour": 1, "minute": 28, "second": 21}
